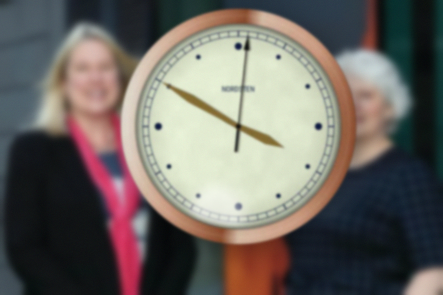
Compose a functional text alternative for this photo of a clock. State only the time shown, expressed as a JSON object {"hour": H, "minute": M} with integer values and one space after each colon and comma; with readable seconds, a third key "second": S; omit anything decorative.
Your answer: {"hour": 3, "minute": 50, "second": 1}
